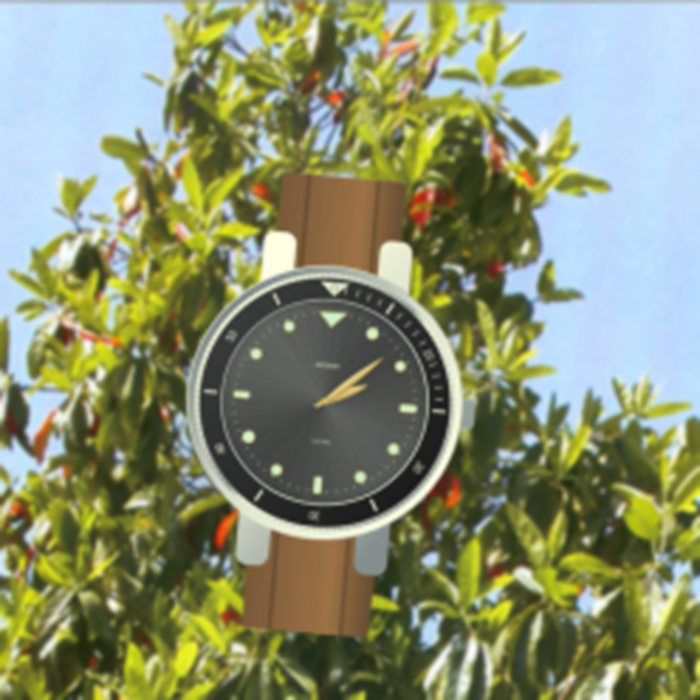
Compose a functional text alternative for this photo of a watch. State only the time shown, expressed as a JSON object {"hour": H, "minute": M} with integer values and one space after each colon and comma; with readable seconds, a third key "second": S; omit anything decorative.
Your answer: {"hour": 2, "minute": 8}
